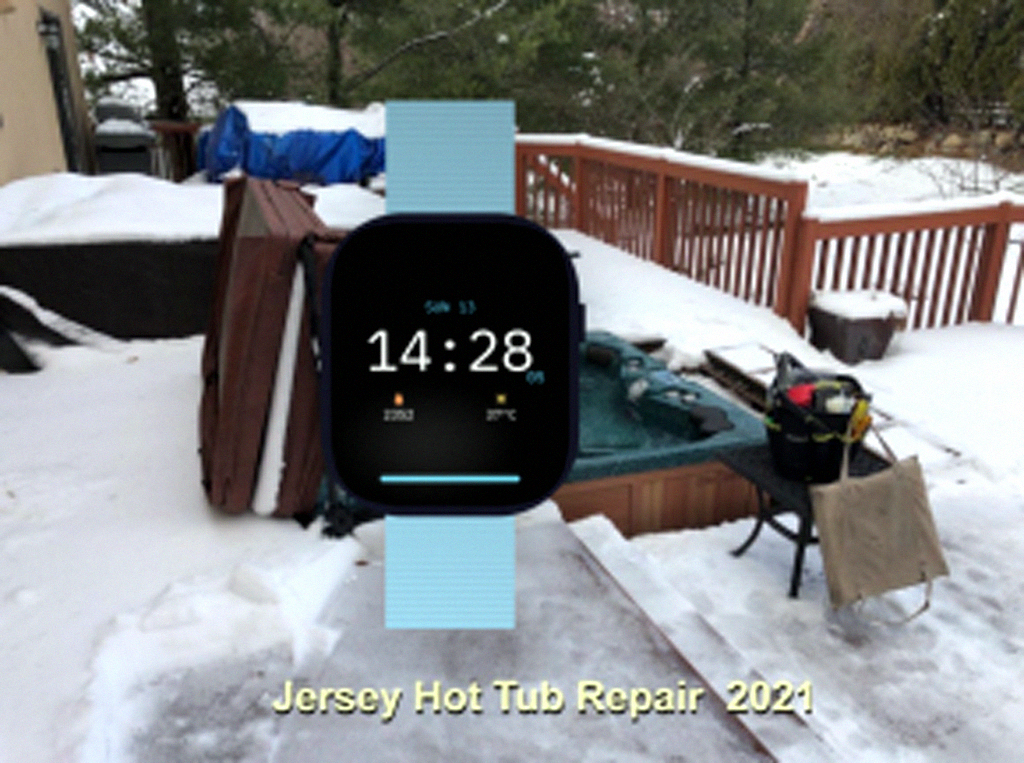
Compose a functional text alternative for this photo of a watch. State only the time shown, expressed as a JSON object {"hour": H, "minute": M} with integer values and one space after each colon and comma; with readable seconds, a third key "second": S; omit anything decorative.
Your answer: {"hour": 14, "minute": 28}
